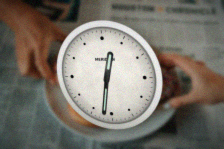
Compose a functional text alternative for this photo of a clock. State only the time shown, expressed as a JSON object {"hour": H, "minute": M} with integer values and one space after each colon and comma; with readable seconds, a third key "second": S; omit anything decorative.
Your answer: {"hour": 12, "minute": 32}
